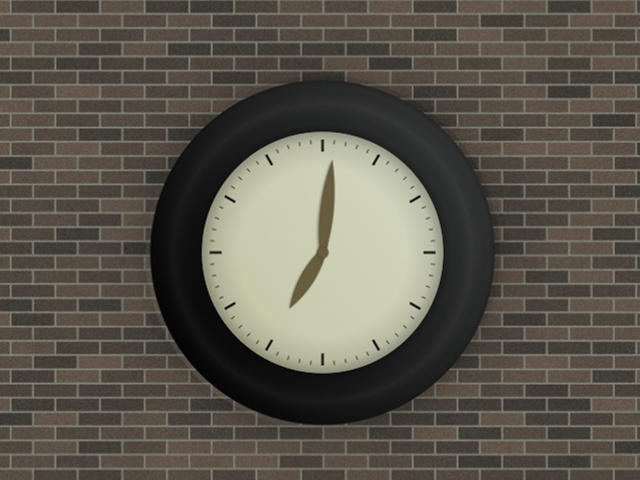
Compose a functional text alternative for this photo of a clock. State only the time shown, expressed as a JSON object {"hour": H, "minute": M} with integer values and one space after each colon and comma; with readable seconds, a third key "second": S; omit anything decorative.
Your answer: {"hour": 7, "minute": 1}
